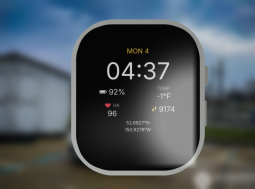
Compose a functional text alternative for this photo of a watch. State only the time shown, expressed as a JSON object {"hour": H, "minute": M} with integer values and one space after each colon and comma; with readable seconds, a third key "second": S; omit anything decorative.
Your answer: {"hour": 4, "minute": 37}
